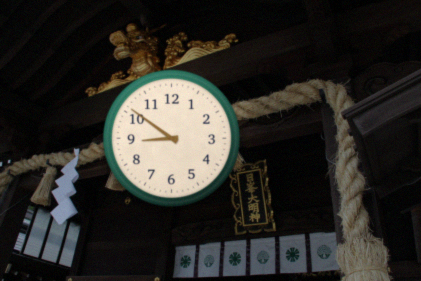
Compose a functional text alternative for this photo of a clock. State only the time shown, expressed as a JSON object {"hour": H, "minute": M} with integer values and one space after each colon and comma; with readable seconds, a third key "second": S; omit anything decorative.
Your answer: {"hour": 8, "minute": 51}
